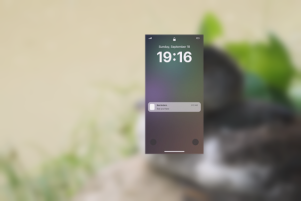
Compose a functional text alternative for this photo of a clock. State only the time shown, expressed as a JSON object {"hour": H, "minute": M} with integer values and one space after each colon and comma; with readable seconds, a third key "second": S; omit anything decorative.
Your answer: {"hour": 19, "minute": 16}
